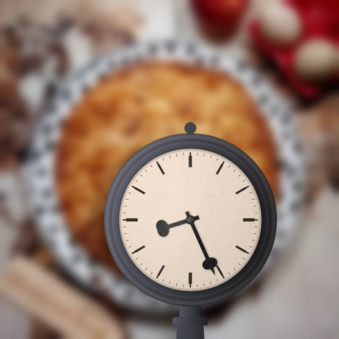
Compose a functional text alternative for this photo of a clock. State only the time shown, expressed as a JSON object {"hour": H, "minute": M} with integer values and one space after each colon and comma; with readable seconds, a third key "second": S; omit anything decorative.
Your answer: {"hour": 8, "minute": 26}
